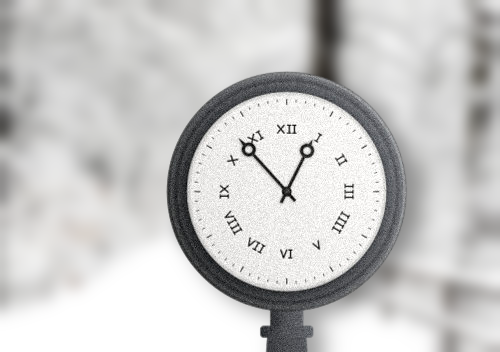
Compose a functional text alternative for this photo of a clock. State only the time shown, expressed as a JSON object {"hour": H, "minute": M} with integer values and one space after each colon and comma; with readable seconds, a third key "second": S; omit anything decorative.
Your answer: {"hour": 12, "minute": 53}
